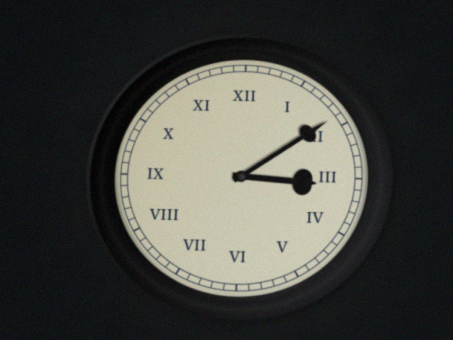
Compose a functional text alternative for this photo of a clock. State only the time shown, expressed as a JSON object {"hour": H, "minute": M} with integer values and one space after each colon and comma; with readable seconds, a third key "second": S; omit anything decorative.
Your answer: {"hour": 3, "minute": 9}
